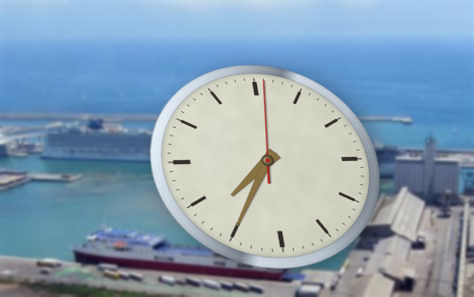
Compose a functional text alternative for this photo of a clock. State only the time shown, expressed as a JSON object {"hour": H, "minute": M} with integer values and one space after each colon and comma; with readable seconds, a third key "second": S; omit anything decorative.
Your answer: {"hour": 7, "minute": 35, "second": 1}
